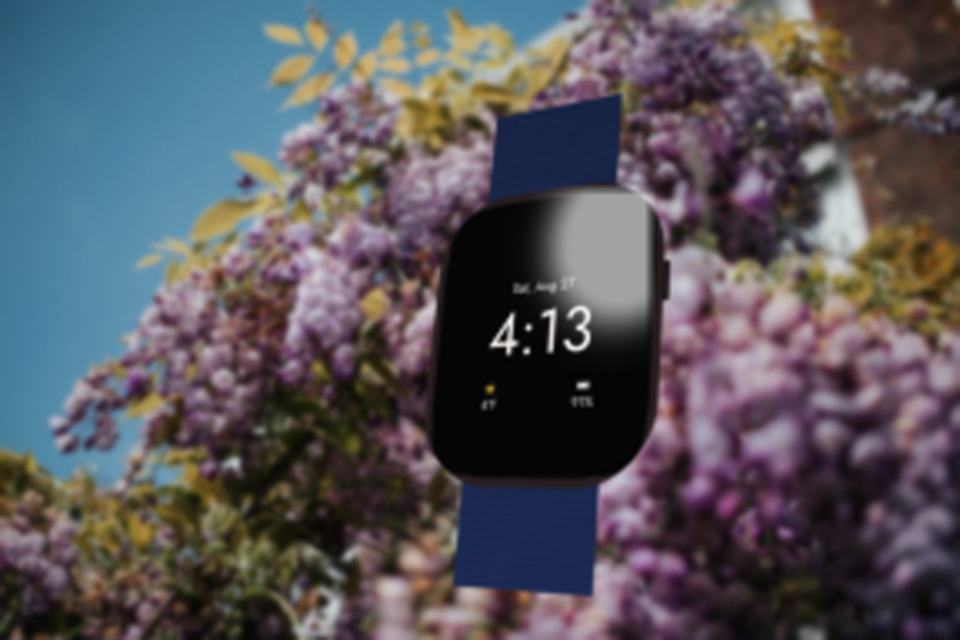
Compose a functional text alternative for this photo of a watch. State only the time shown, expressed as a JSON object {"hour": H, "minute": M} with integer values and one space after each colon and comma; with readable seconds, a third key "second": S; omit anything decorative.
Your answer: {"hour": 4, "minute": 13}
